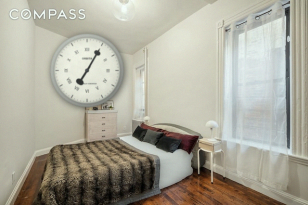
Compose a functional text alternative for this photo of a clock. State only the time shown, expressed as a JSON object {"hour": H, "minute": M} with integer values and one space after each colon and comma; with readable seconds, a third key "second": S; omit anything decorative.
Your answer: {"hour": 7, "minute": 5}
